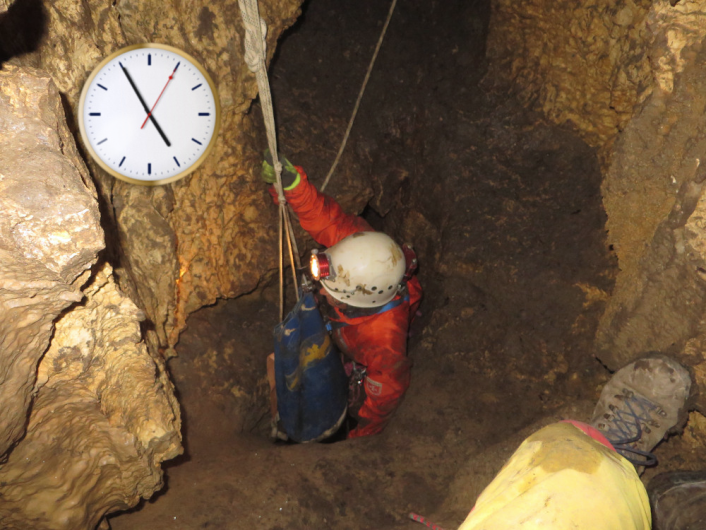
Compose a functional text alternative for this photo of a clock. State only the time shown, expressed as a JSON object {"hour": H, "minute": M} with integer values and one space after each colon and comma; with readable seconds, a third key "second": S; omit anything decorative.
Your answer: {"hour": 4, "minute": 55, "second": 5}
